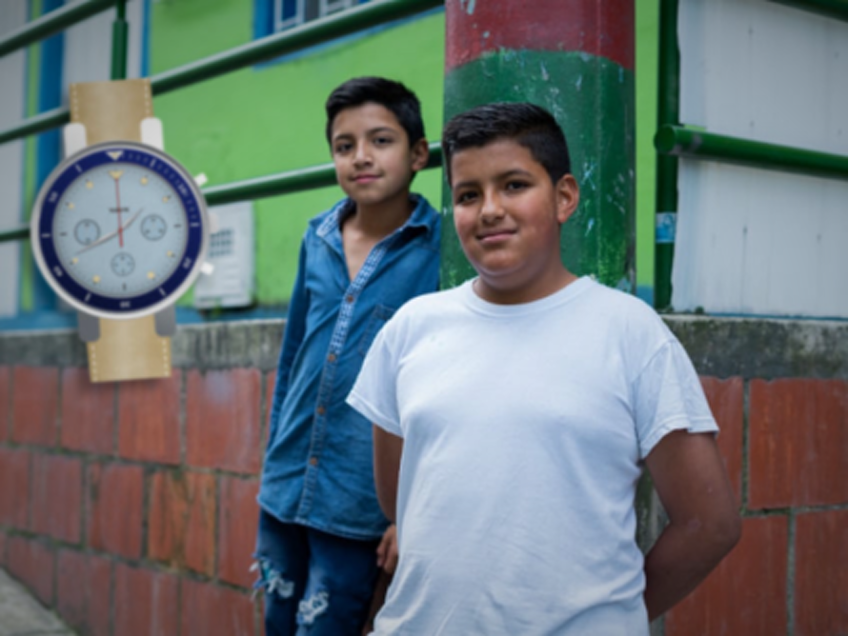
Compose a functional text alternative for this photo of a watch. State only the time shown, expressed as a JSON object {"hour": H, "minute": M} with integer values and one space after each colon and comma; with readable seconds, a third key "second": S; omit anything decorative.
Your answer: {"hour": 1, "minute": 41}
